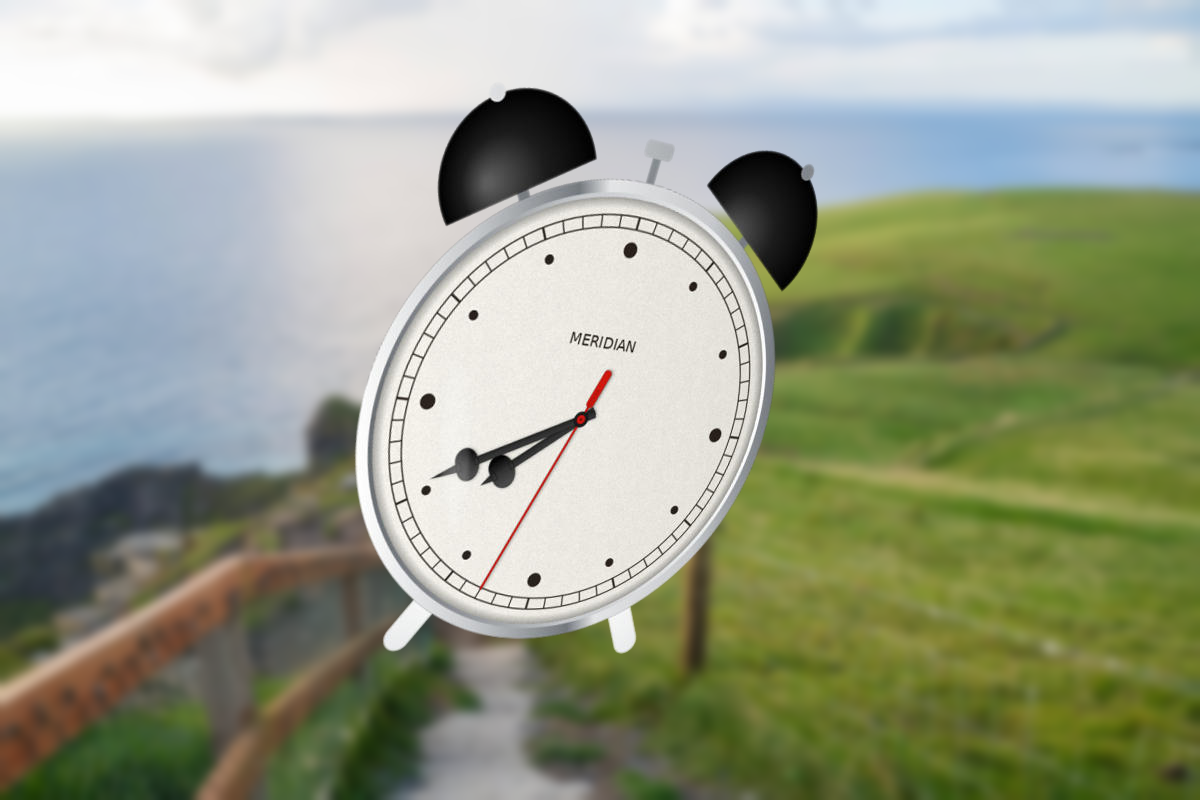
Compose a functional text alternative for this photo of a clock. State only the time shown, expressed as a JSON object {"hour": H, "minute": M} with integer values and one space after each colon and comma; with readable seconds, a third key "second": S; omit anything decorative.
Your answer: {"hour": 7, "minute": 40, "second": 33}
